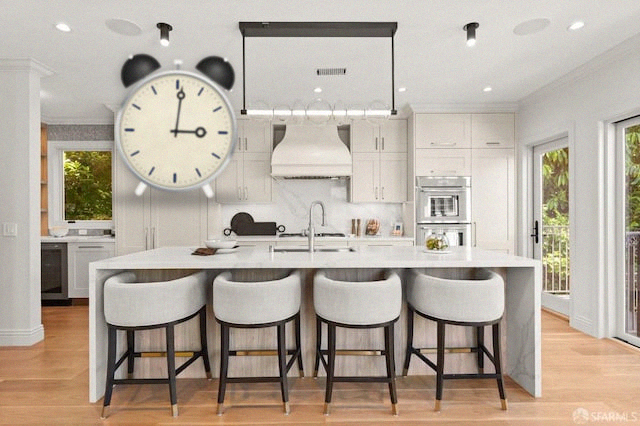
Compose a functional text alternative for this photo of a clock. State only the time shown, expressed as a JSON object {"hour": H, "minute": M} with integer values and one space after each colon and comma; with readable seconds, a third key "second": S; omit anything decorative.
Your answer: {"hour": 3, "minute": 1}
